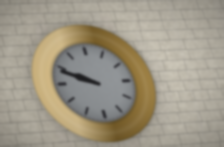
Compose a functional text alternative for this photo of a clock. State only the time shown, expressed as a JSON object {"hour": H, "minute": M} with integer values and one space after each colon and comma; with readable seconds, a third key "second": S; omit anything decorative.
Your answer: {"hour": 9, "minute": 49}
